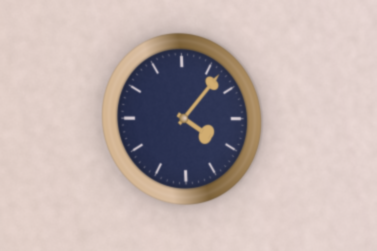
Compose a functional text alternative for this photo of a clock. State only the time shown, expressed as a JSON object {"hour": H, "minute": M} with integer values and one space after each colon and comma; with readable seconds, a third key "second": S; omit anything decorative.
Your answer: {"hour": 4, "minute": 7}
